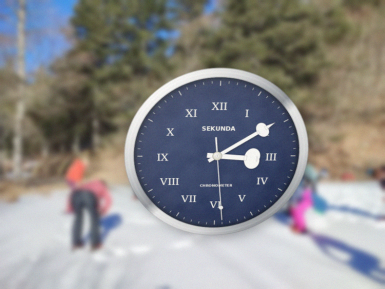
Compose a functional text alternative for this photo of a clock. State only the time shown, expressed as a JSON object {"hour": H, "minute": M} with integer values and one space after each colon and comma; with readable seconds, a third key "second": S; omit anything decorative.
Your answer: {"hour": 3, "minute": 9, "second": 29}
